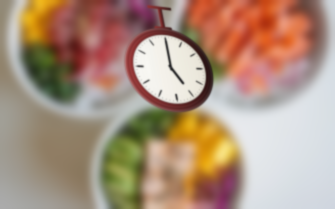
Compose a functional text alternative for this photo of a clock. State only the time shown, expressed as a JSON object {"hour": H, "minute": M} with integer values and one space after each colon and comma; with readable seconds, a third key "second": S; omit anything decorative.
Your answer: {"hour": 5, "minute": 0}
